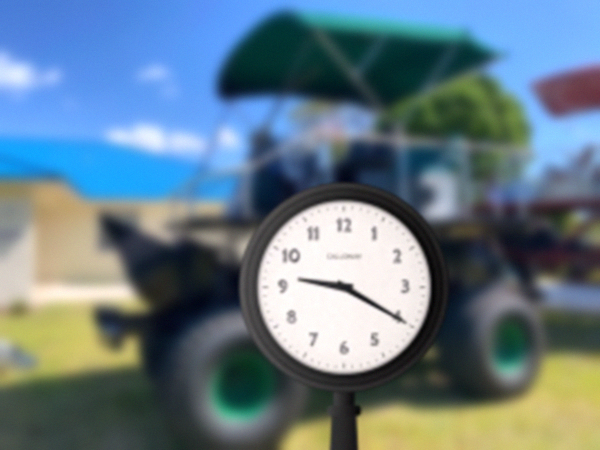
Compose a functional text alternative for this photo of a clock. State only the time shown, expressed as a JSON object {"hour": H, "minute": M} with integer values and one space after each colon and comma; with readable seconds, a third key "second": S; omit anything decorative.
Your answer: {"hour": 9, "minute": 20}
